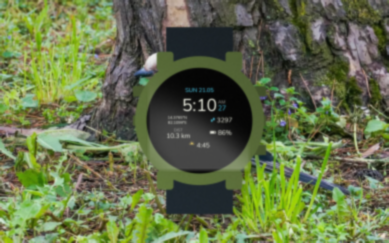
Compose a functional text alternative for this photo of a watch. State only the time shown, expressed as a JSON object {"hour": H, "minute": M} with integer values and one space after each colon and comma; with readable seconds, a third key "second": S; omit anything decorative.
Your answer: {"hour": 5, "minute": 10}
